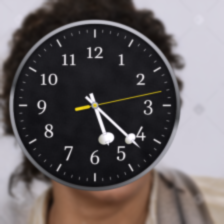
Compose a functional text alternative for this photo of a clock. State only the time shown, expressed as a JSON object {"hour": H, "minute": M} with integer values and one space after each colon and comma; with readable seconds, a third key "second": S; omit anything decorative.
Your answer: {"hour": 5, "minute": 22, "second": 13}
